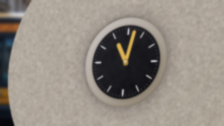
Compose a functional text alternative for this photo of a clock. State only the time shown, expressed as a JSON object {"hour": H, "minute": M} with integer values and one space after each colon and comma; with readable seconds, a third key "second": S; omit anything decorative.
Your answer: {"hour": 11, "minute": 2}
